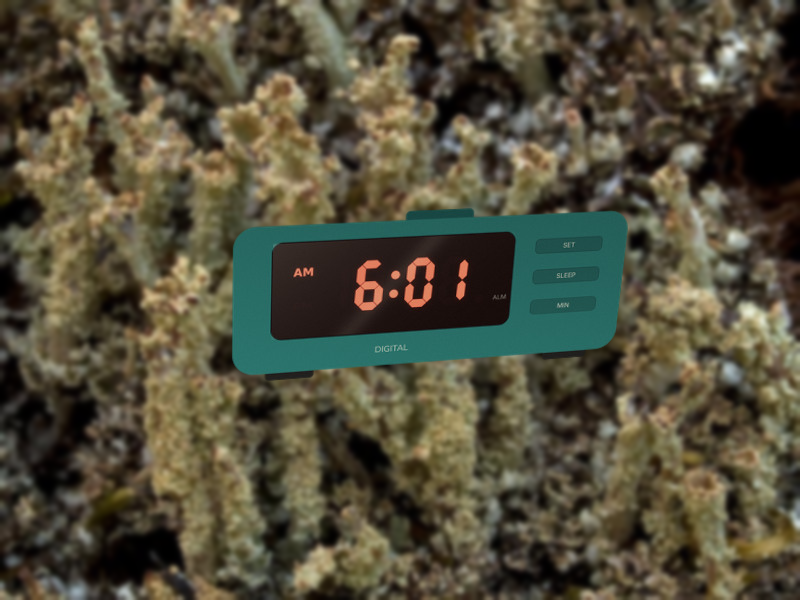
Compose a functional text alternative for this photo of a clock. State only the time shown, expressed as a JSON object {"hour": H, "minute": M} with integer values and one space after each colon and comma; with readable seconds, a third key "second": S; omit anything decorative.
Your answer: {"hour": 6, "minute": 1}
